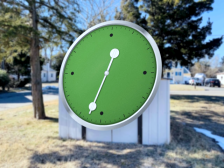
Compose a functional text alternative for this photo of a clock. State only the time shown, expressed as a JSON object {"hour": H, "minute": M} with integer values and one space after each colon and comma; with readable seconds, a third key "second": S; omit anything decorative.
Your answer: {"hour": 12, "minute": 33}
